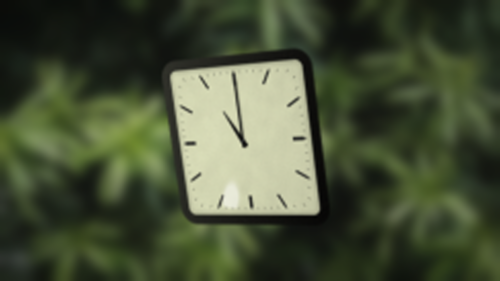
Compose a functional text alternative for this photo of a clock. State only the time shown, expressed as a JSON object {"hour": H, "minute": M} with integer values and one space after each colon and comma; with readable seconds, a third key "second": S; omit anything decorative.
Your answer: {"hour": 11, "minute": 0}
